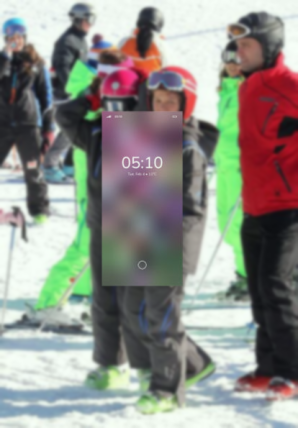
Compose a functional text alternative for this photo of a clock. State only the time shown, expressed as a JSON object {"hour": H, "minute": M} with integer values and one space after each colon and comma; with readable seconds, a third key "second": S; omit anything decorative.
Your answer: {"hour": 5, "minute": 10}
